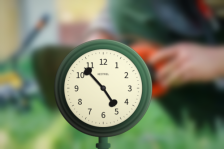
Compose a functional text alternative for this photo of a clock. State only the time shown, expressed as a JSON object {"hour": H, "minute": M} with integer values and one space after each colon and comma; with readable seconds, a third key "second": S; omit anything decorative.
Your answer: {"hour": 4, "minute": 53}
